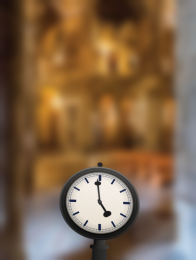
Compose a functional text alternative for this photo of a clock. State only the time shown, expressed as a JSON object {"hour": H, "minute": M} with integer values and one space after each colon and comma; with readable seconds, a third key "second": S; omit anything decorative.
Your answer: {"hour": 4, "minute": 59}
